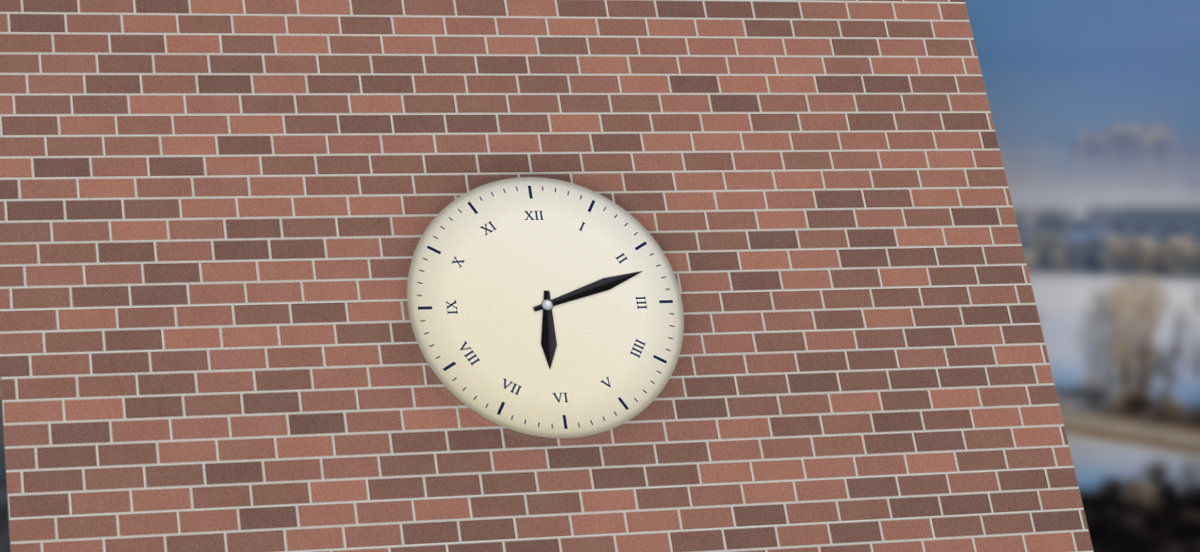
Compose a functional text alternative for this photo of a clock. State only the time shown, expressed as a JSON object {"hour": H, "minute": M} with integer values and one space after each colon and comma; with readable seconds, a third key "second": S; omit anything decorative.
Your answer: {"hour": 6, "minute": 12}
